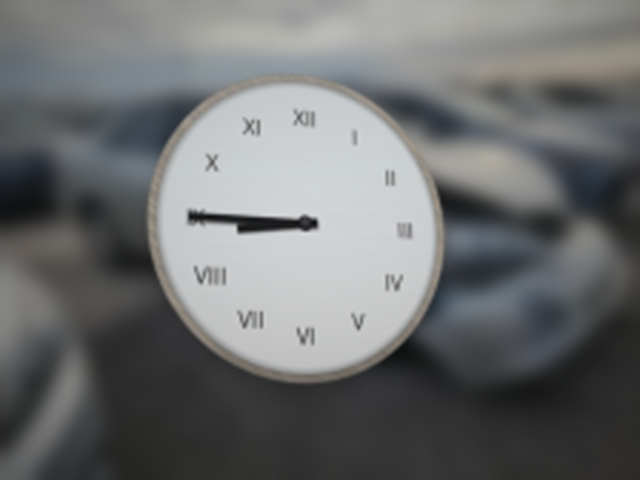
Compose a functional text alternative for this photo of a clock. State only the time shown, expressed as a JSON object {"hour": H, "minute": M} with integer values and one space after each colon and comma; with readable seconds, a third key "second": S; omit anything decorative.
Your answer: {"hour": 8, "minute": 45}
